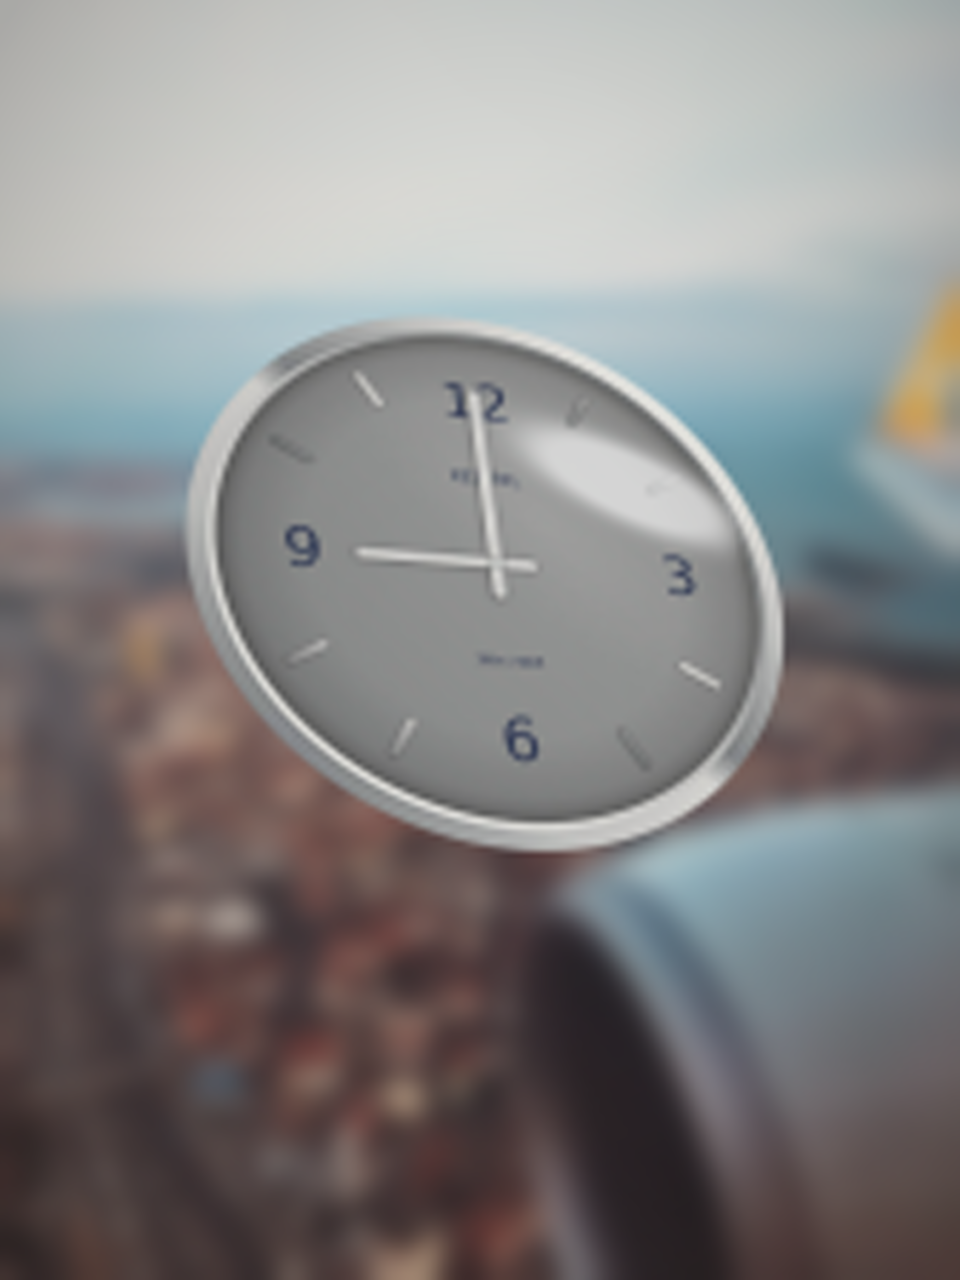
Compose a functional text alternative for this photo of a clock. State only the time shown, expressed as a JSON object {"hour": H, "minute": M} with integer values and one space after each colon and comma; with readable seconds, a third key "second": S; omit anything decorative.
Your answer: {"hour": 9, "minute": 0}
